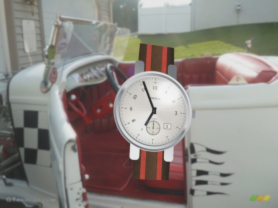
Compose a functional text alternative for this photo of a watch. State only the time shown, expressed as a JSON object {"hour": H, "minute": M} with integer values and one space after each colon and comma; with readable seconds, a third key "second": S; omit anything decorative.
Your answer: {"hour": 6, "minute": 56}
